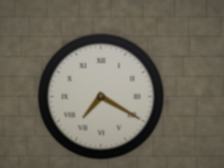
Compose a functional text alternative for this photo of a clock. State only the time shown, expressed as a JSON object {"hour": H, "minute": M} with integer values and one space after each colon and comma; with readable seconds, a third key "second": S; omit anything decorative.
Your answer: {"hour": 7, "minute": 20}
